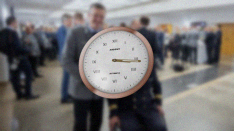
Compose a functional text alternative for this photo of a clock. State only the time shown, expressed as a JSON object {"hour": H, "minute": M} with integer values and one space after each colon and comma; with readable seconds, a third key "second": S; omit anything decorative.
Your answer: {"hour": 3, "minute": 16}
